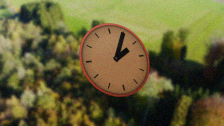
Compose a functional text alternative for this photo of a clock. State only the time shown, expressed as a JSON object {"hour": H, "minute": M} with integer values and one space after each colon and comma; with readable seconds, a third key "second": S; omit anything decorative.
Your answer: {"hour": 2, "minute": 5}
